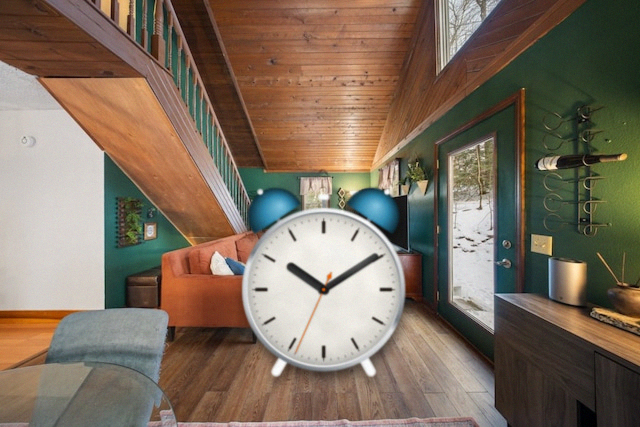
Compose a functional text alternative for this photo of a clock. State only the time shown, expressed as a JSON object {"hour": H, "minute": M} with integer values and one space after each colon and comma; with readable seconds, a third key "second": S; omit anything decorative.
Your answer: {"hour": 10, "minute": 9, "second": 34}
